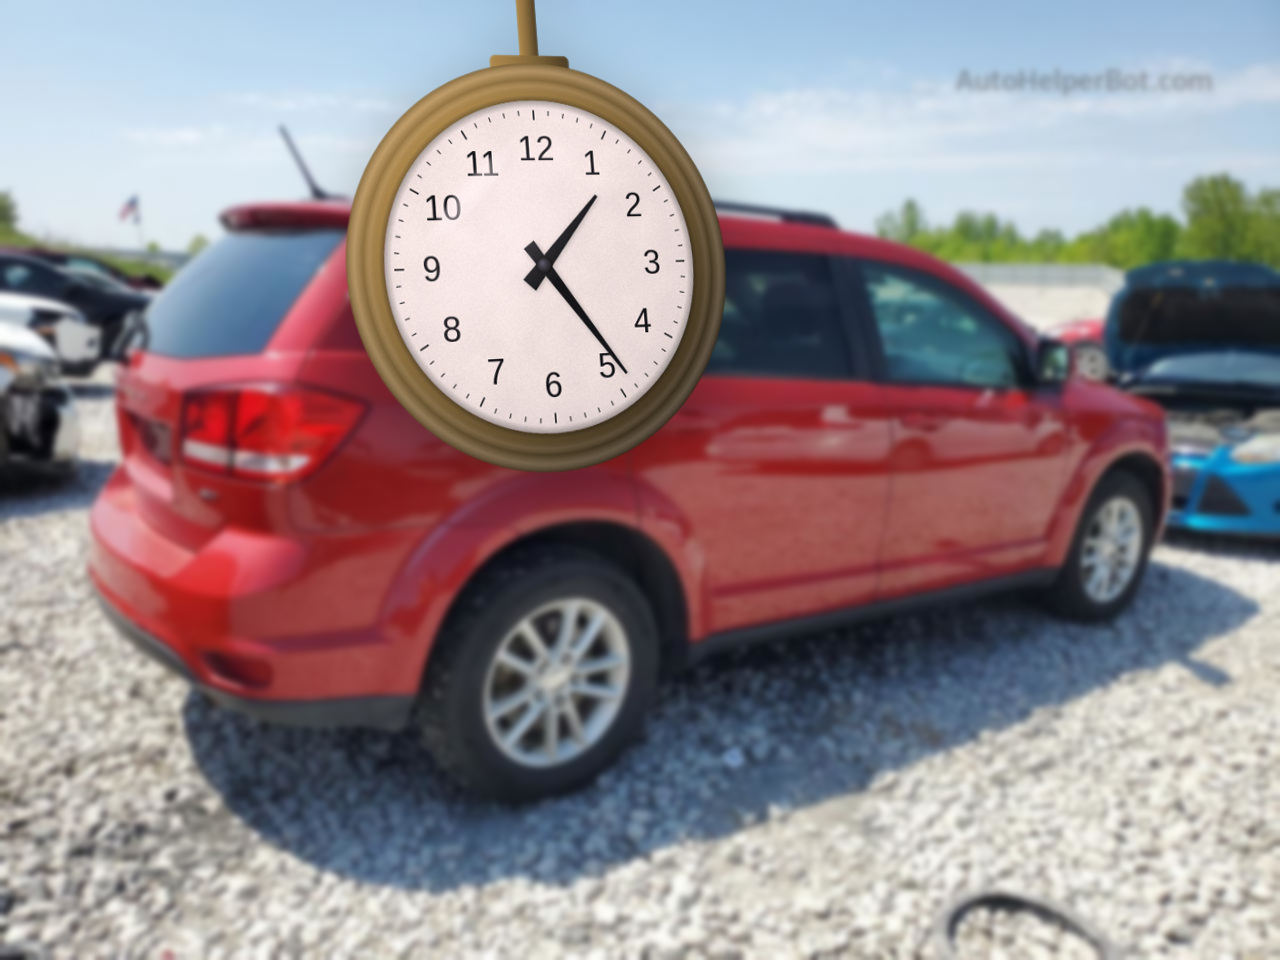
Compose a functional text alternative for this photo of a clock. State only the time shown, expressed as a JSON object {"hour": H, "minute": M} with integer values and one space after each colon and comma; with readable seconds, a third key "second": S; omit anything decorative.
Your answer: {"hour": 1, "minute": 24}
